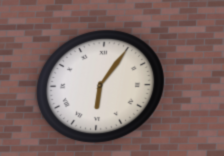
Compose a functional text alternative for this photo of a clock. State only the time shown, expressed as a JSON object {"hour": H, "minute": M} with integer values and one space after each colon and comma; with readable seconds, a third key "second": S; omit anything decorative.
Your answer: {"hour": 6, "minute": 5}
